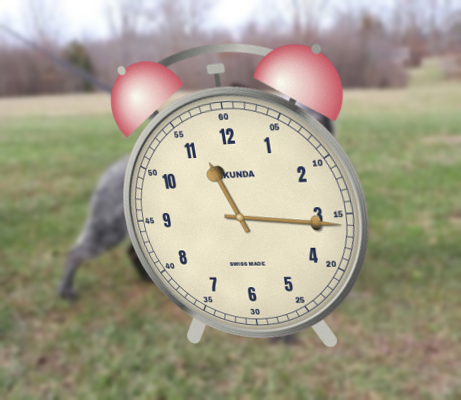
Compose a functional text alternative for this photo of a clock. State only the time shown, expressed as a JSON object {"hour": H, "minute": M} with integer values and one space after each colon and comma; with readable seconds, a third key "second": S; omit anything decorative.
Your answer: {"hour": 11, "minute": 16}
